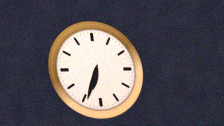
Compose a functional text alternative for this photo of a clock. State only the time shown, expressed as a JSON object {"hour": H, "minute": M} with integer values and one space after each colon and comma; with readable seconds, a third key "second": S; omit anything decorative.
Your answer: {"hour": 6, "minute": 34}
